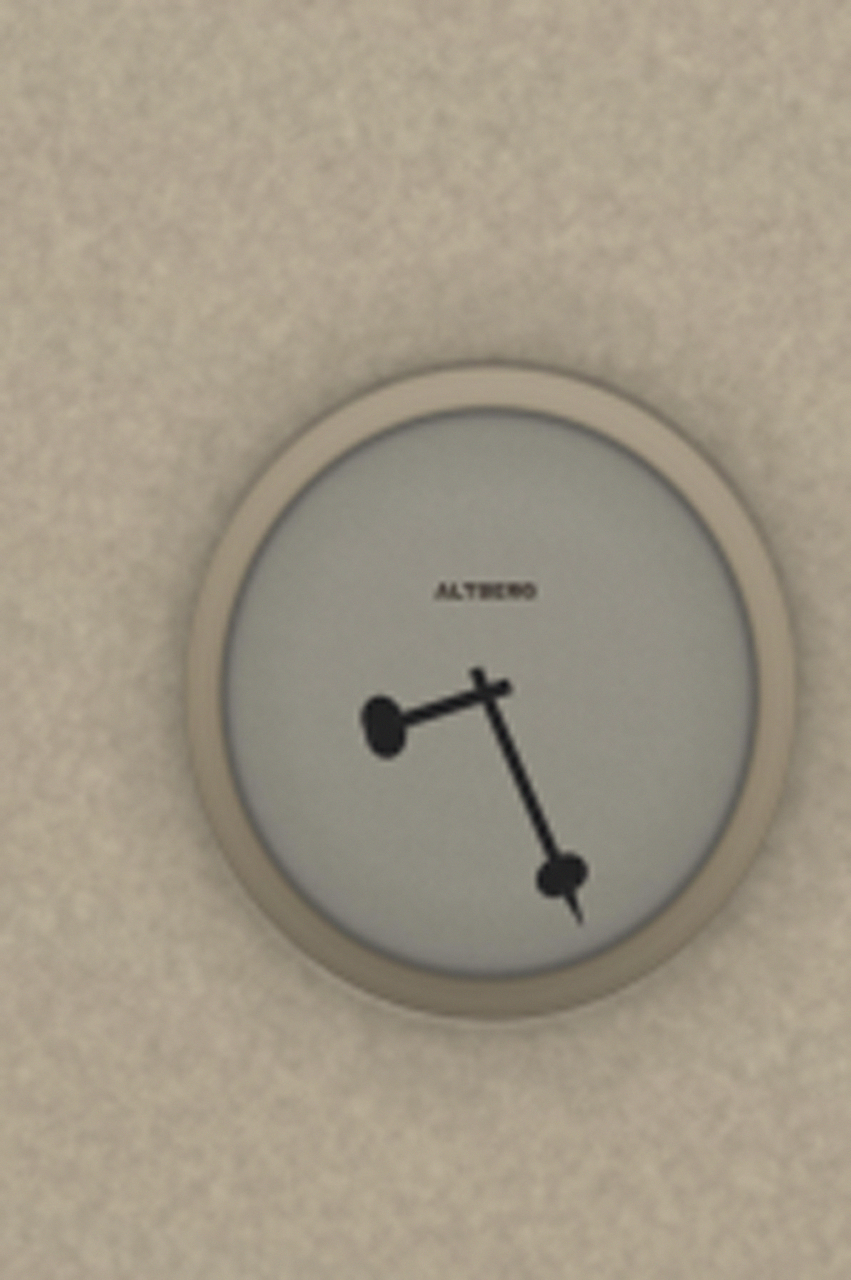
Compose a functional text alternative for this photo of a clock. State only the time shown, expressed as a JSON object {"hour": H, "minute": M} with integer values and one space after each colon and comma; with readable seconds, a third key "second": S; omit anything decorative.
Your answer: {"hour": 8, "minute": 26}
